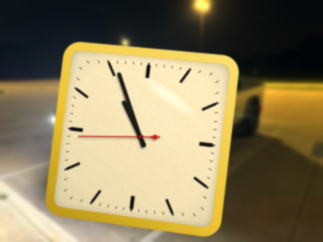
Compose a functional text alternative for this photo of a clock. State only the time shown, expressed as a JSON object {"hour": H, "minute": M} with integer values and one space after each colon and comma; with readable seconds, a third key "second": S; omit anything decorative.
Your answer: {"hour": 10, "minute": 55, "second": 44}
